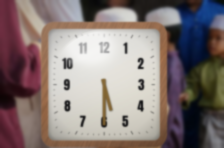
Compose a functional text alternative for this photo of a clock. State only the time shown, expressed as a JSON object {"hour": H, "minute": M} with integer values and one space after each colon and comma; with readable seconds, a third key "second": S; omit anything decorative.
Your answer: {"hour": 5, "minute": 30}
